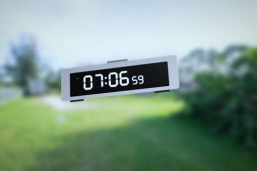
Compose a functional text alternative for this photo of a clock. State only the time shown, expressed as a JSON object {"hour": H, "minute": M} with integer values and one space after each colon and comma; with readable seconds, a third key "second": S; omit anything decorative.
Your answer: {"hour": 7, "minute": 6, "second": 59}
